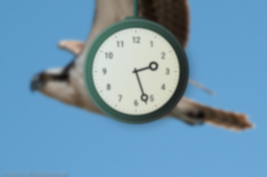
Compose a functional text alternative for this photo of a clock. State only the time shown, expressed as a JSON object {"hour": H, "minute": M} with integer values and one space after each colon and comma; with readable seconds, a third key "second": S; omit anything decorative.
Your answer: {"hour": 2, "minute": 27}
